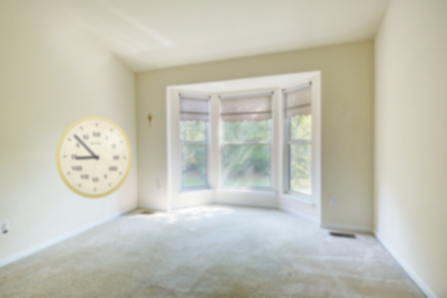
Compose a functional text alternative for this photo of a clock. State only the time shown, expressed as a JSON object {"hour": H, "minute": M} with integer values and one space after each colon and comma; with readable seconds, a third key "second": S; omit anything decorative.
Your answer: {"hour": 8, "minute": 52}
